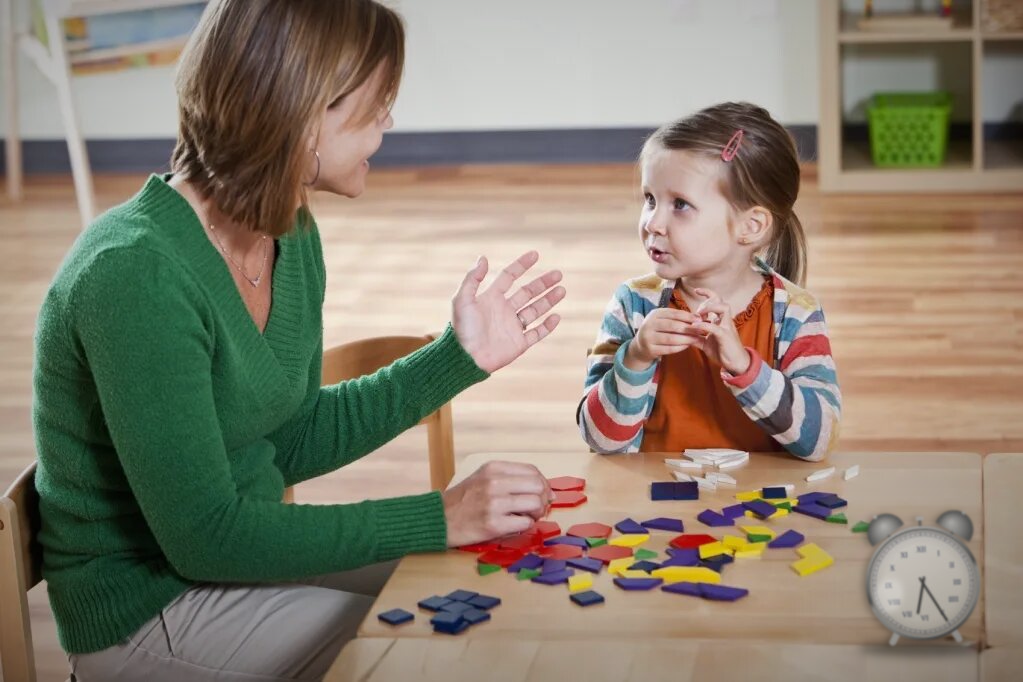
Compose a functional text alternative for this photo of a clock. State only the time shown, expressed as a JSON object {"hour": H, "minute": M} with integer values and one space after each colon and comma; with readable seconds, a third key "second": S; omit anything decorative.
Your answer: {"hour": 6, "minute": 25}
